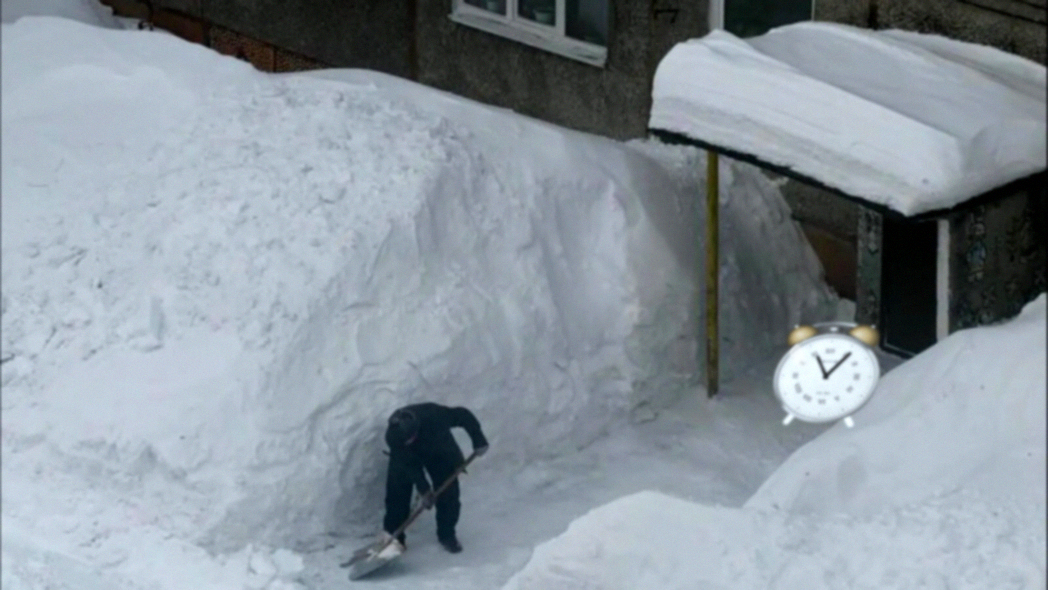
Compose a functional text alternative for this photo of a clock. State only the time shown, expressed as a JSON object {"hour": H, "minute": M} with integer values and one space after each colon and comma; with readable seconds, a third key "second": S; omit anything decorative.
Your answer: {"hour": 11, "minute": 6}
